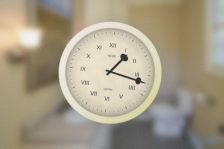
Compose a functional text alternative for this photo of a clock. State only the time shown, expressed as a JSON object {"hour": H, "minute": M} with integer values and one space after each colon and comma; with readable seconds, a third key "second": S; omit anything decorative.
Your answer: {"hour": 1, "minute": 17}
